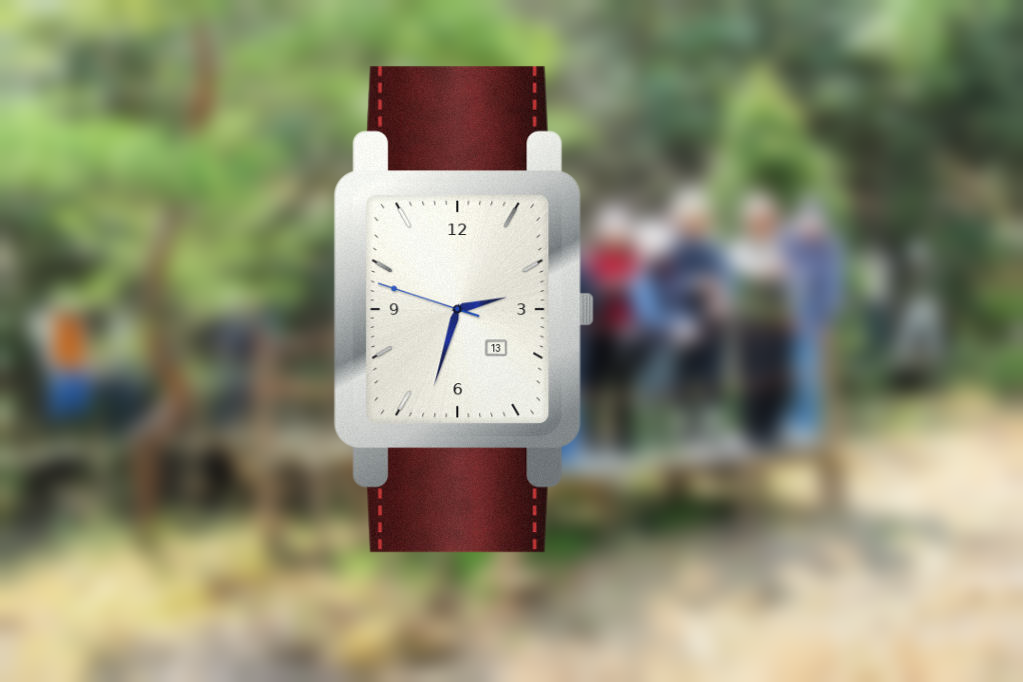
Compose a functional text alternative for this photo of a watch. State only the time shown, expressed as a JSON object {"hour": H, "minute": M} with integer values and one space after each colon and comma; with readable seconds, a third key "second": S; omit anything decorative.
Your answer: {"hour": 2, "minute": 32, "second": 48}
